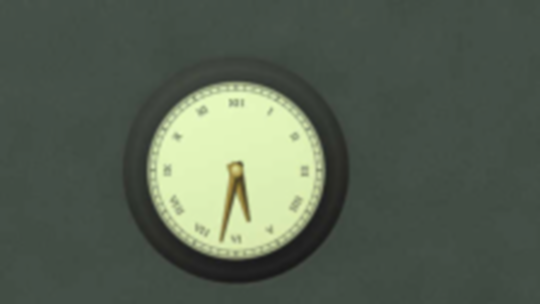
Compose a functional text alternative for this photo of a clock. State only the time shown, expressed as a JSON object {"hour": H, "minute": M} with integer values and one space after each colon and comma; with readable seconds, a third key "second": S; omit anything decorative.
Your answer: {"hour": 5, "minute": 32}
